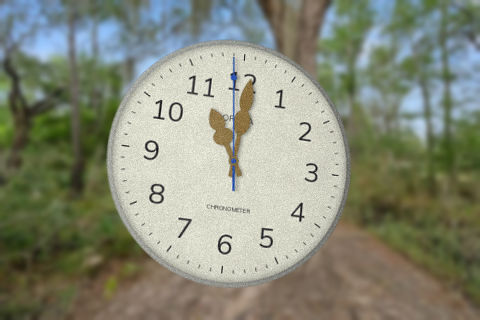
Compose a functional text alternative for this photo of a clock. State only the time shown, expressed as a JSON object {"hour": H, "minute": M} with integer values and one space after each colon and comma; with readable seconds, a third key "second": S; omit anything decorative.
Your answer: {"hour": 11, "minute": 0, "second": 59}
